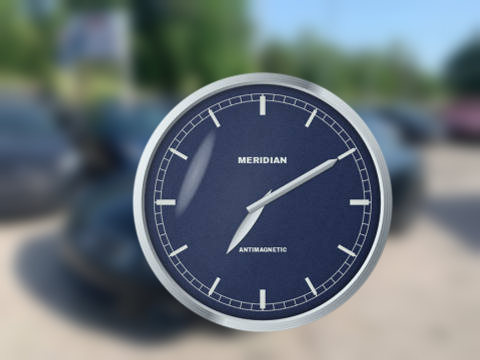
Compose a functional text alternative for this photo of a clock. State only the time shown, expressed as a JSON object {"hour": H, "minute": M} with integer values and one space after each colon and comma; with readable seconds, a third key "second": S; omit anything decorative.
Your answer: {"hour": 7, "minute": 10}
